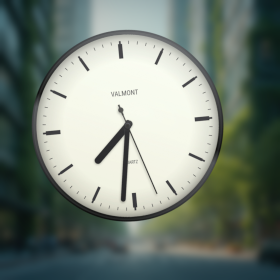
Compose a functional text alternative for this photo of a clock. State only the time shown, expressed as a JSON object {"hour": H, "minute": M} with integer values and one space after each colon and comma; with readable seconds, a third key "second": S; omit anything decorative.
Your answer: {"hour": 7, "minute": 31, "second": 27}
